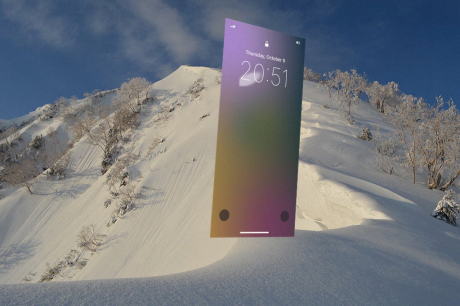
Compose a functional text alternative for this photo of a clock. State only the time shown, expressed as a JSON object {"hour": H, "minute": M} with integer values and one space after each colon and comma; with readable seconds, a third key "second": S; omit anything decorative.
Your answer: {"hour": 20, "minute": 51}
